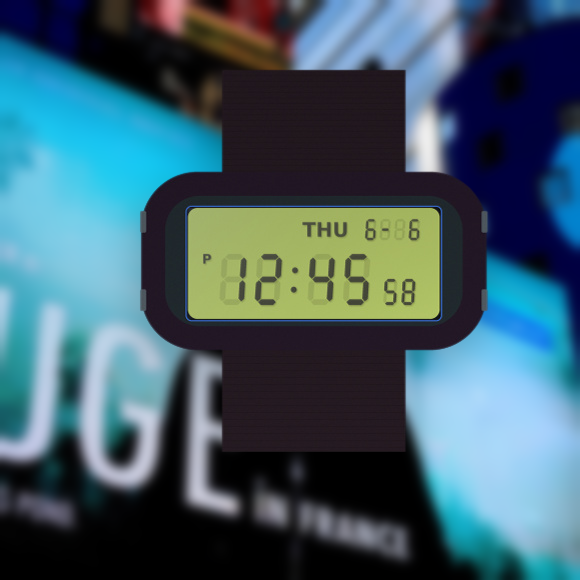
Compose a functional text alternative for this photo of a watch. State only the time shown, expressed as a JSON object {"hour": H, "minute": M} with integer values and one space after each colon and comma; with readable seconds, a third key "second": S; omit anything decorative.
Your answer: {"hour": 12, "minute": 45, "second": 58}
